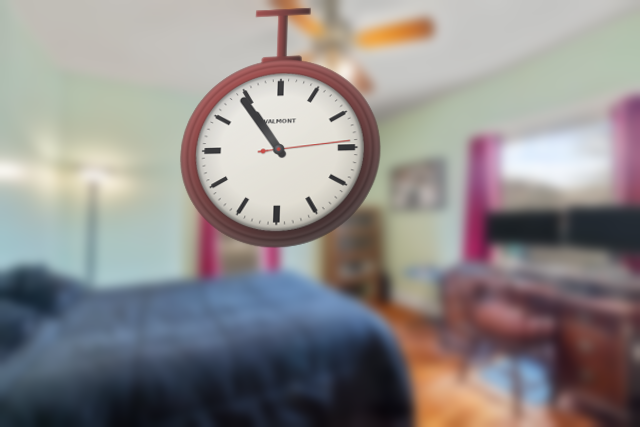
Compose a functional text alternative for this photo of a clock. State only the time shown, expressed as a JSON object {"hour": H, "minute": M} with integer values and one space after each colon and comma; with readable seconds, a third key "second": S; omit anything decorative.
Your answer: {"hour": 10, "minute": 54, "second": 14}
